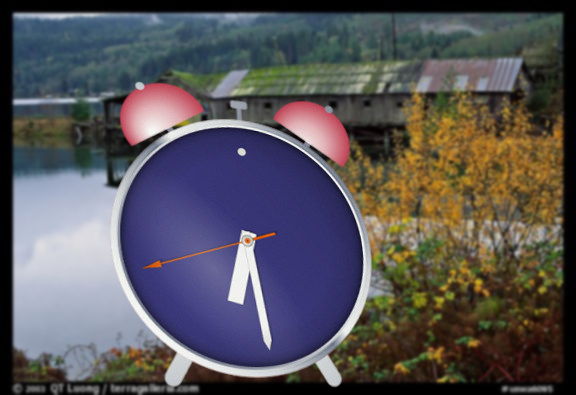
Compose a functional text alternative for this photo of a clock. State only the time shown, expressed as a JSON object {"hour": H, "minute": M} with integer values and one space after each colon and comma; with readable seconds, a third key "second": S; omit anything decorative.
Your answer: {"hour": 6, "minute": 28, "second": 42}
